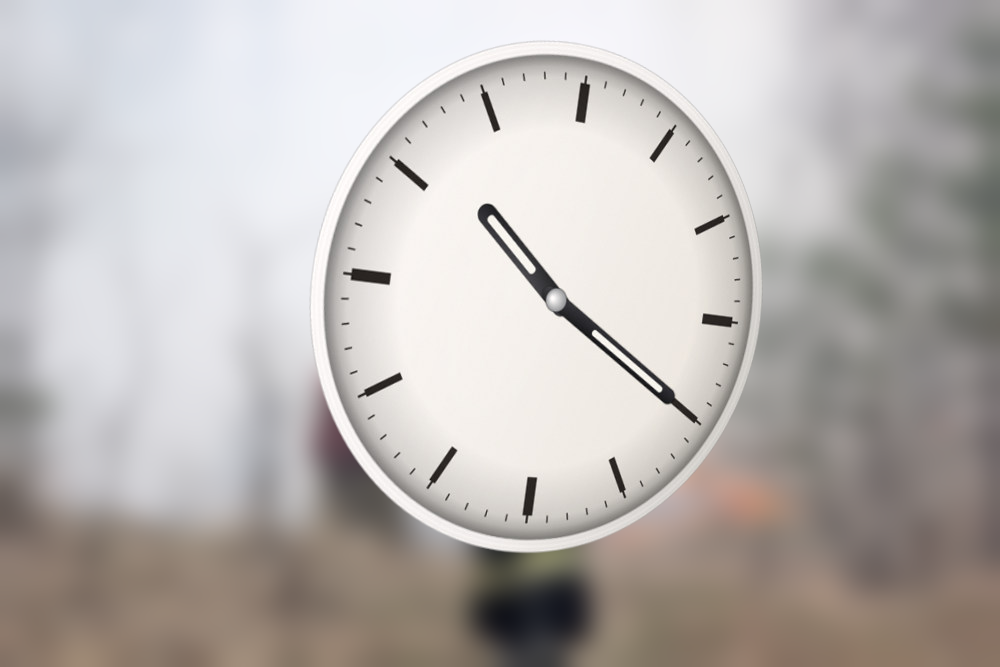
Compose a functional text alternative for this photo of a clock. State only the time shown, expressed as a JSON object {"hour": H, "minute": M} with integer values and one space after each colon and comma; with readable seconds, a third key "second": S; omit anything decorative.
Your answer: {"hour": 10, "minute": 20}
